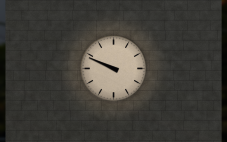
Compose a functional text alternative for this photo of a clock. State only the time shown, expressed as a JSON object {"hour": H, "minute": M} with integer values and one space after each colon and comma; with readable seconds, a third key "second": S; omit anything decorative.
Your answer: {"hour": 9, "minute": 49}
